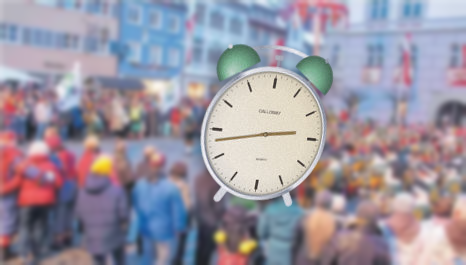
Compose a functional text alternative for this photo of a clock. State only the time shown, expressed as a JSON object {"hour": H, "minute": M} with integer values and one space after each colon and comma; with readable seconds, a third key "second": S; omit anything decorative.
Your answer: {"hour": 2, "minute": 43}
